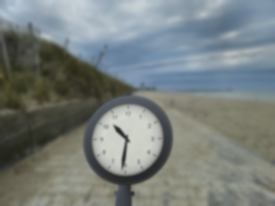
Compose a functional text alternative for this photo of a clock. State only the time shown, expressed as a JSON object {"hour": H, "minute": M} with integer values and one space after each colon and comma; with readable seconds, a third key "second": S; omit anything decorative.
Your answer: {"hour": 10, "minute": 31}
